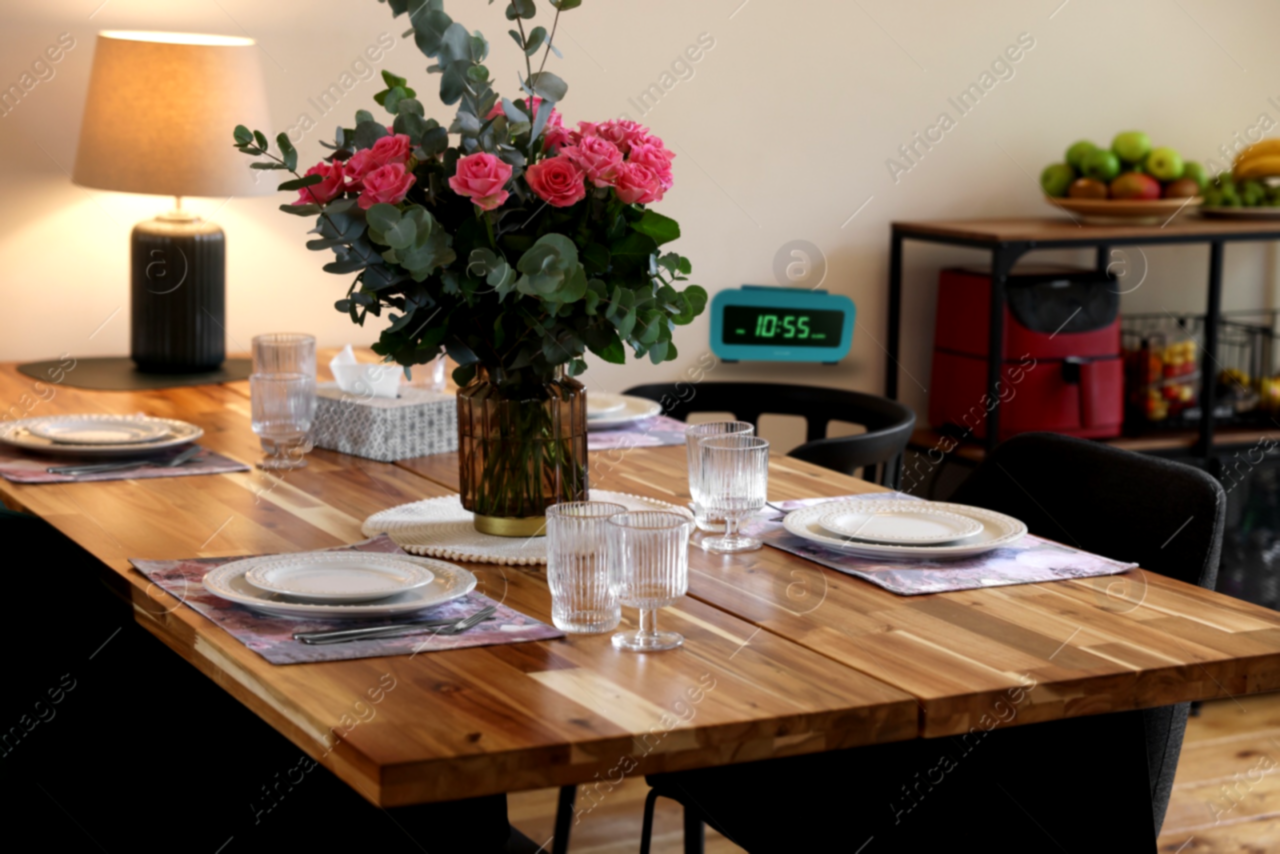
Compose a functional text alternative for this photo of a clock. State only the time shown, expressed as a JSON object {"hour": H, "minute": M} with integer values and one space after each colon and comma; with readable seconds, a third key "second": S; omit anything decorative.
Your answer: {"hour": 10, "minute": 55}
